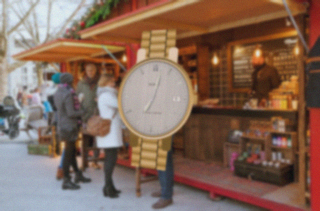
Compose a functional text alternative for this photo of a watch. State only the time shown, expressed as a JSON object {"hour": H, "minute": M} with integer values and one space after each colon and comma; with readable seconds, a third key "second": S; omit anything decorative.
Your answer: {"hour": 7, "minute": 2}
